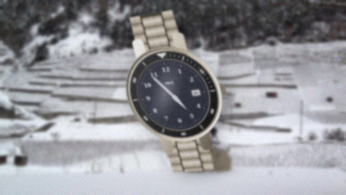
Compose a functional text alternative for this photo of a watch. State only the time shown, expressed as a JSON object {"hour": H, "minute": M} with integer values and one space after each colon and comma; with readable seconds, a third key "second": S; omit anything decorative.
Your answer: {"hour": 4, "minute": 54}
